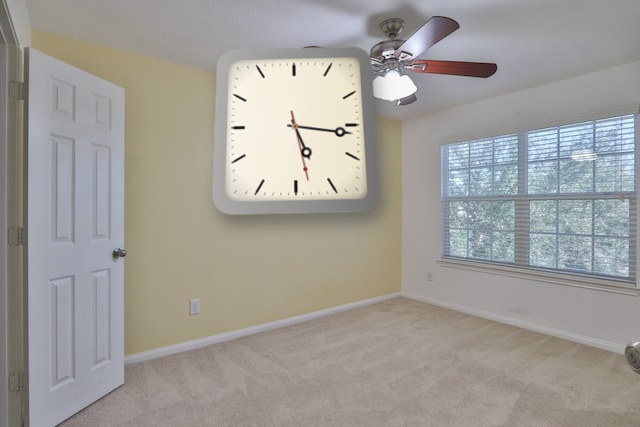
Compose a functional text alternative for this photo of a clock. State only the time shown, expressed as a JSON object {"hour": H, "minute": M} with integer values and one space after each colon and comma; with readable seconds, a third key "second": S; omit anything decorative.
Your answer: {"hour": 5, "minute": 16, "second": 28}
